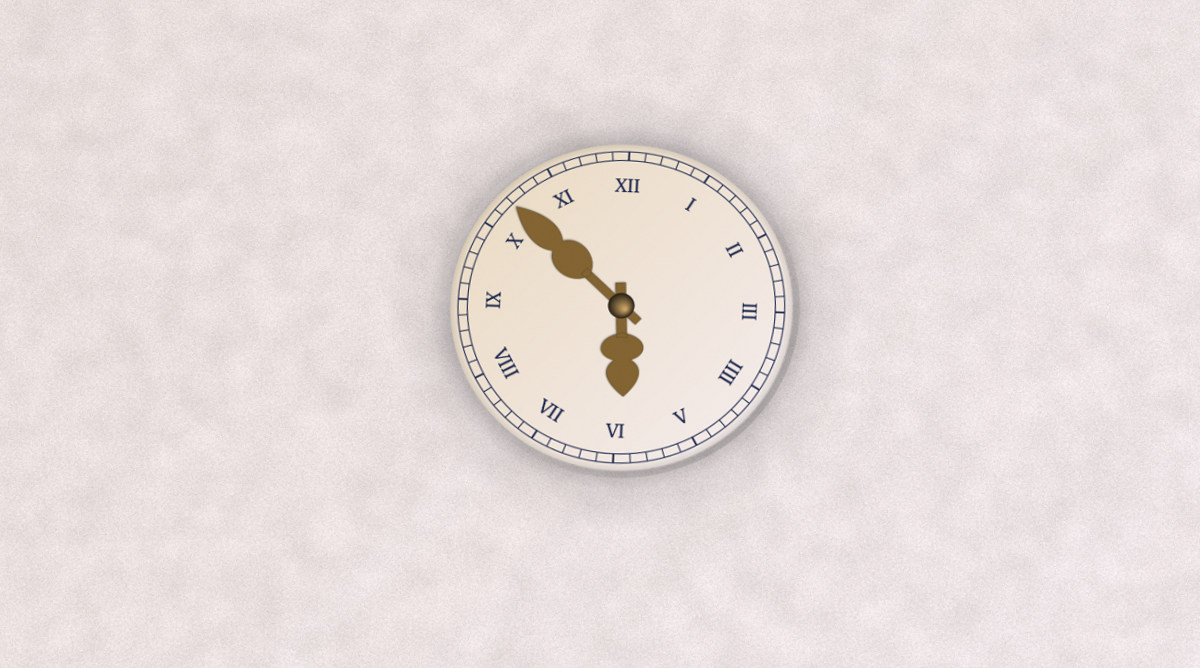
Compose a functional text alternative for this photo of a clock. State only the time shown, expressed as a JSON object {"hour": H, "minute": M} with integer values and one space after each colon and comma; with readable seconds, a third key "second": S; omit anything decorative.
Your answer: {"hour": 5, "minute": 52}
